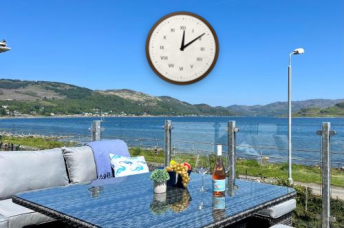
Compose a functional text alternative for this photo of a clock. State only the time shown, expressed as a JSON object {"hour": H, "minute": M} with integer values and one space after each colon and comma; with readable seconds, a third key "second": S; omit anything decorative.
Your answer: {"hour": 12, "minute": 9}
